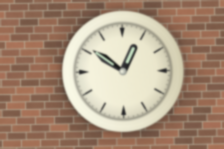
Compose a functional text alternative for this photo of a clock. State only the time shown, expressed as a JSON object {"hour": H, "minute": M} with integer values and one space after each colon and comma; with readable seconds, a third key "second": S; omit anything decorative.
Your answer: {"hour": 12, "minute": 51}
